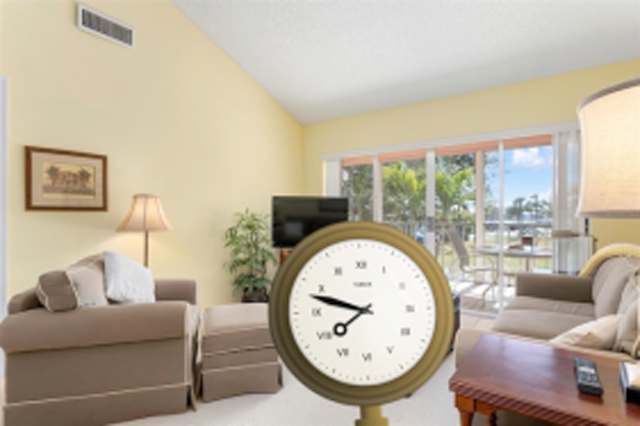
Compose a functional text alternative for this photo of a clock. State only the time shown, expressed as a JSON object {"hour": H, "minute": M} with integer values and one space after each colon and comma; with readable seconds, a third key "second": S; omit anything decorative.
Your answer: {"hour": 7, "minute": 48}
